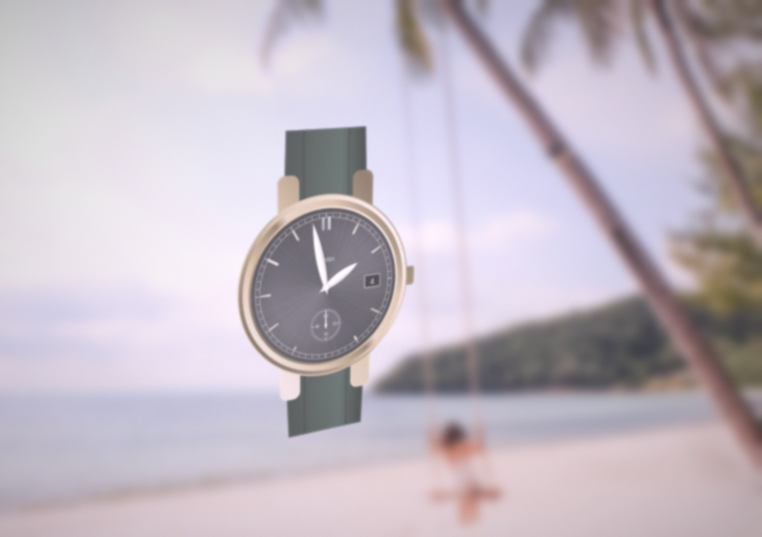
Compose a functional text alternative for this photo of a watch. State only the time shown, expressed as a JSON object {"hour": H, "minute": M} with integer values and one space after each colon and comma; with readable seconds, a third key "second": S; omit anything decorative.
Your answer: {"hour": 1, "minute": 58}
